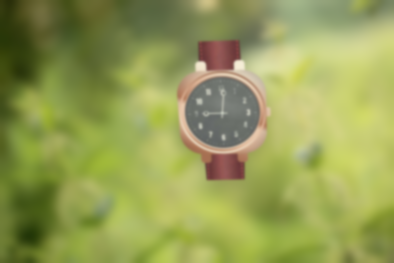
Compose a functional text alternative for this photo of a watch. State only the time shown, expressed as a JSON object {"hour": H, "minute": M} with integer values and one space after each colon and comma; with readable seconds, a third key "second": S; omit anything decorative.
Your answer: {"hour": 9, "minute": 1}
